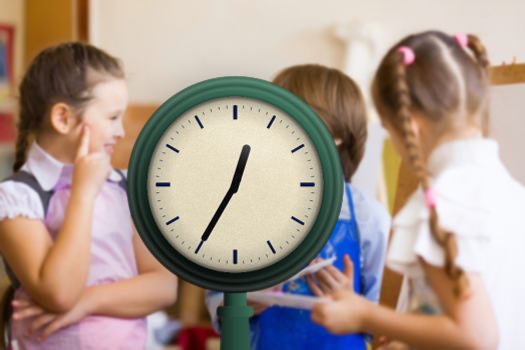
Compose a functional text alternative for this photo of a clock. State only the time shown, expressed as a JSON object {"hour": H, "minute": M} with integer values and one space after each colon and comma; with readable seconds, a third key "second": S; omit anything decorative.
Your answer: {"hour": 12, "minute": 35}
